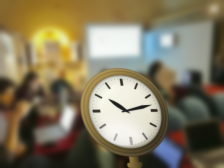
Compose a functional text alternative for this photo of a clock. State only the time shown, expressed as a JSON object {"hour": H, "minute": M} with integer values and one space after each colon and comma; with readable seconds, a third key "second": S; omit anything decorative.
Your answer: {"hour": 10, "minute": 13}
